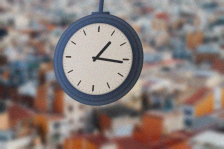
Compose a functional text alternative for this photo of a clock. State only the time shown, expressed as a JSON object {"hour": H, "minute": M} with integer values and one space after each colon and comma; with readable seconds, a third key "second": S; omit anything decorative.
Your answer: {"hour": 1, "minute": 16}
